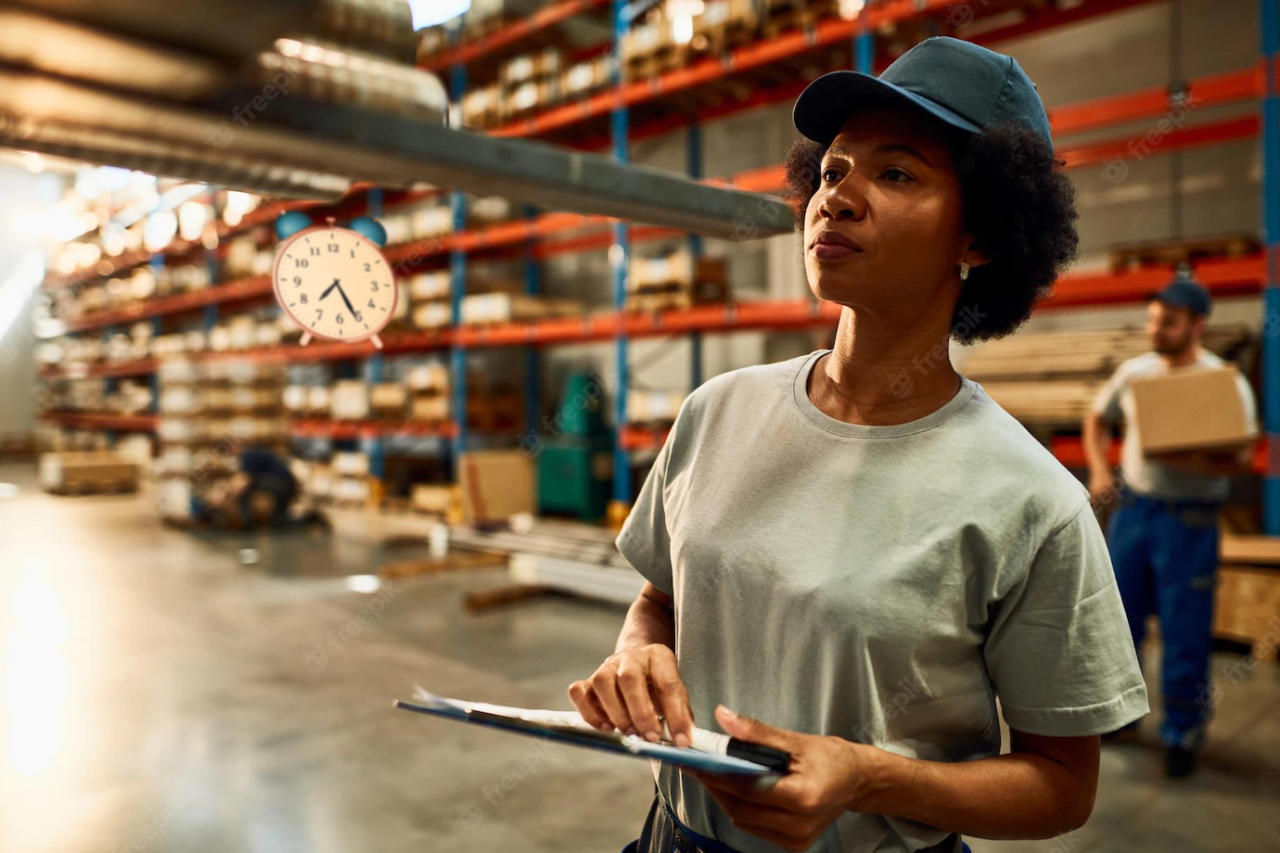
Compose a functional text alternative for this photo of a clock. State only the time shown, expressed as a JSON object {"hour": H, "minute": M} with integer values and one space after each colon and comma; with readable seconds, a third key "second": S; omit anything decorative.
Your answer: {"hour": 7, "minute": 26}
